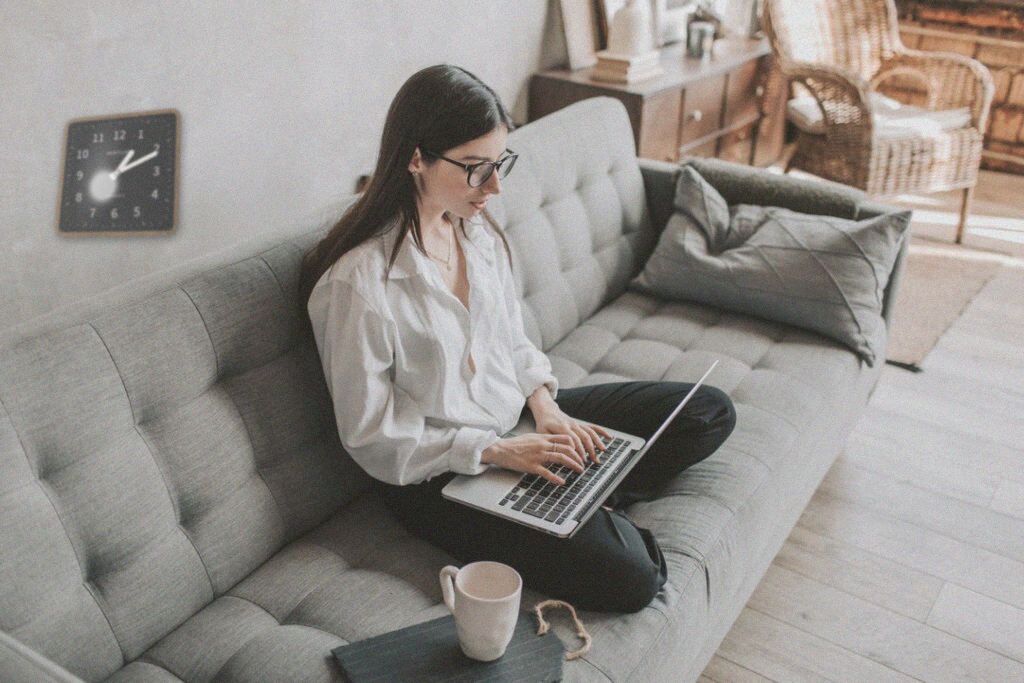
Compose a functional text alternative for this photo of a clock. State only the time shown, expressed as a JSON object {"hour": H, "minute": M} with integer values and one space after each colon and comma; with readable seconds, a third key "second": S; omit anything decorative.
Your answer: {"hour": 1, "minute": 11}
